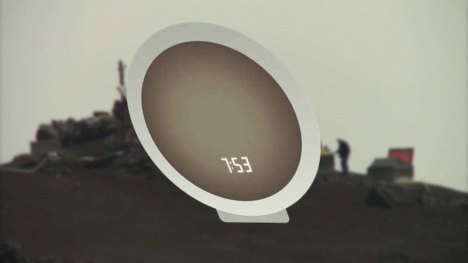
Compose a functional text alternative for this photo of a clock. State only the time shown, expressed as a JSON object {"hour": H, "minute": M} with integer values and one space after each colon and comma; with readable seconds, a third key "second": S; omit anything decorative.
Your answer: {"hour": 7, "minute": 53}
